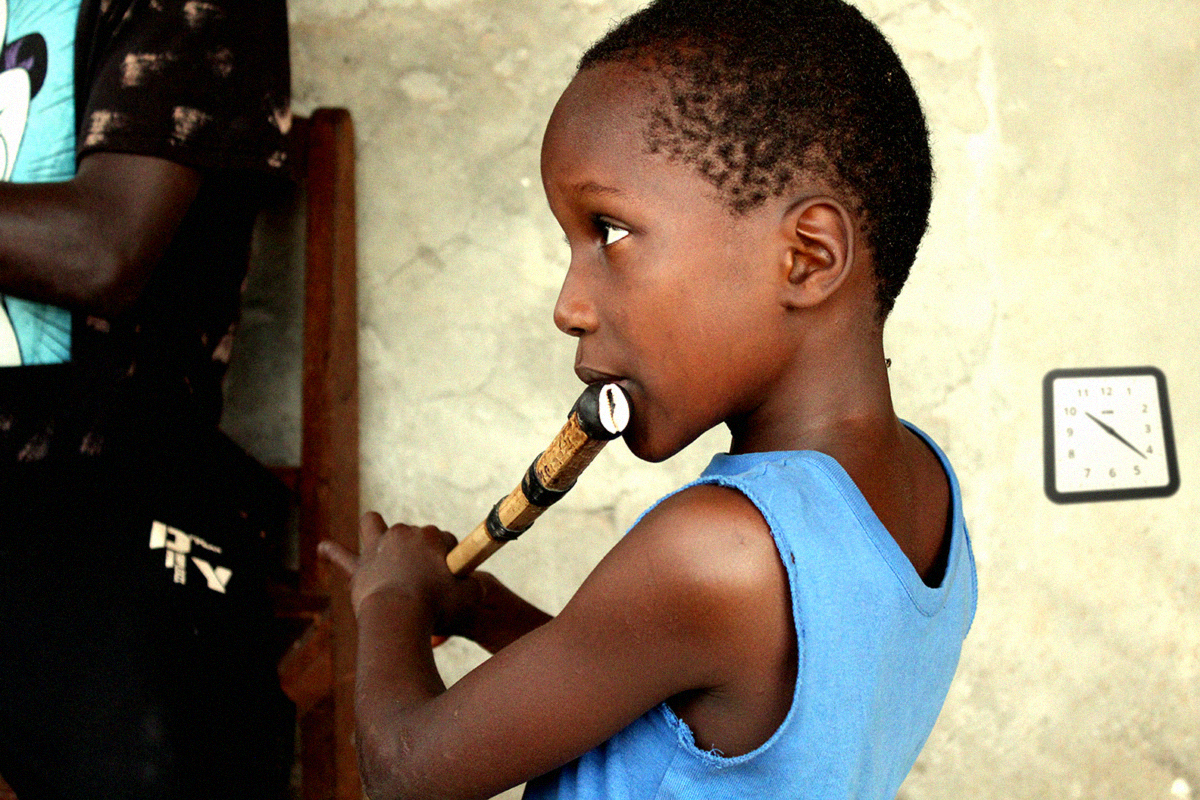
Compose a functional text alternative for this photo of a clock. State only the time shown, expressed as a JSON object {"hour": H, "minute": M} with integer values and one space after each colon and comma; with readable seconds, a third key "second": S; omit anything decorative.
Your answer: {"hour": 10, "minute": 22}
